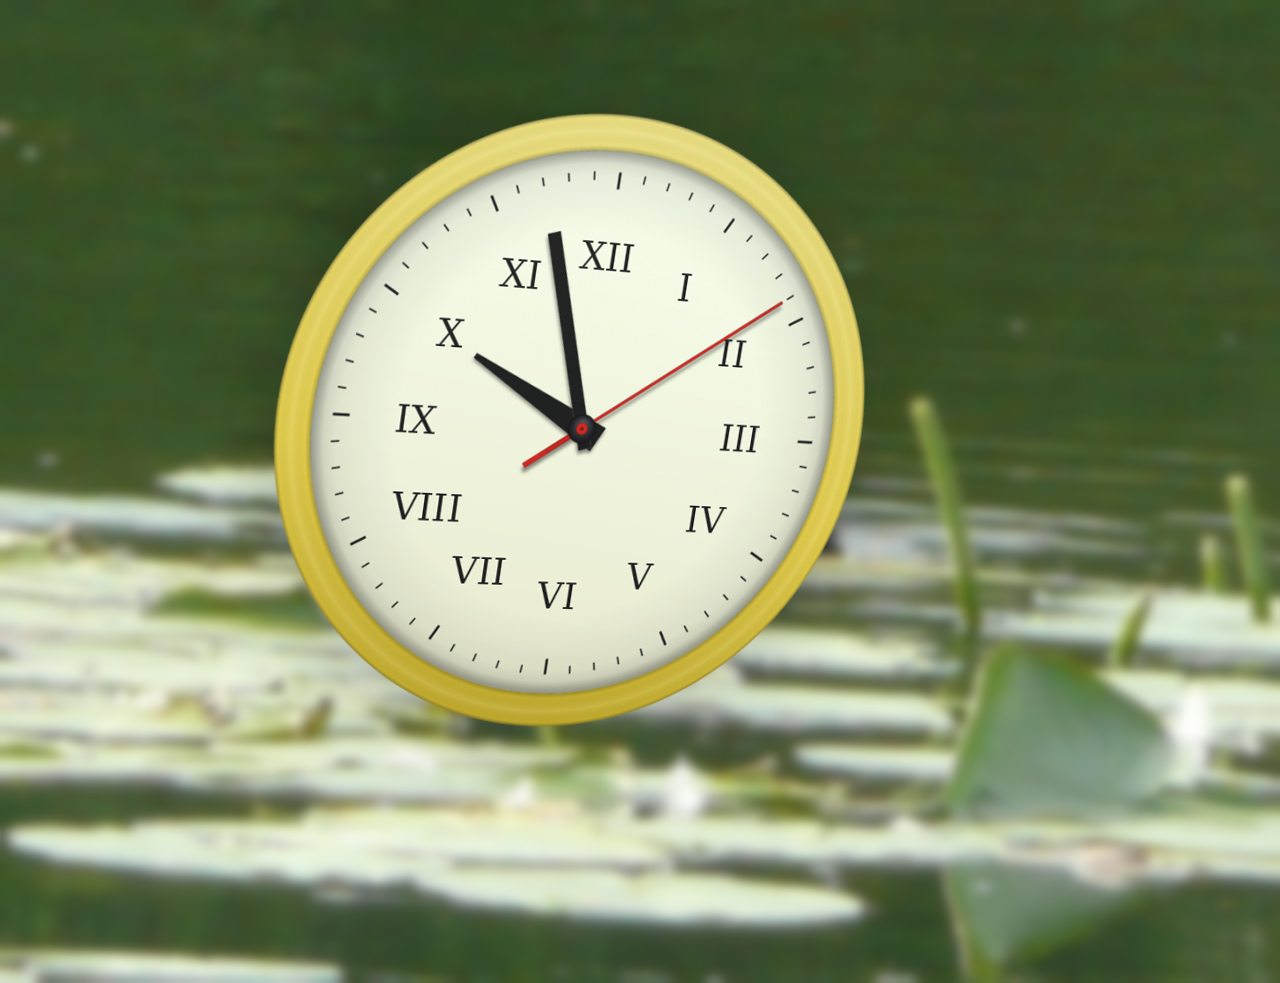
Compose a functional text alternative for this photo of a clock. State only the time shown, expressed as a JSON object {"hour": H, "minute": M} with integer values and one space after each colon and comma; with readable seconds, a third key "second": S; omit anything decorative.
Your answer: {"hour": 9, "minute": 57, "second": 9}
